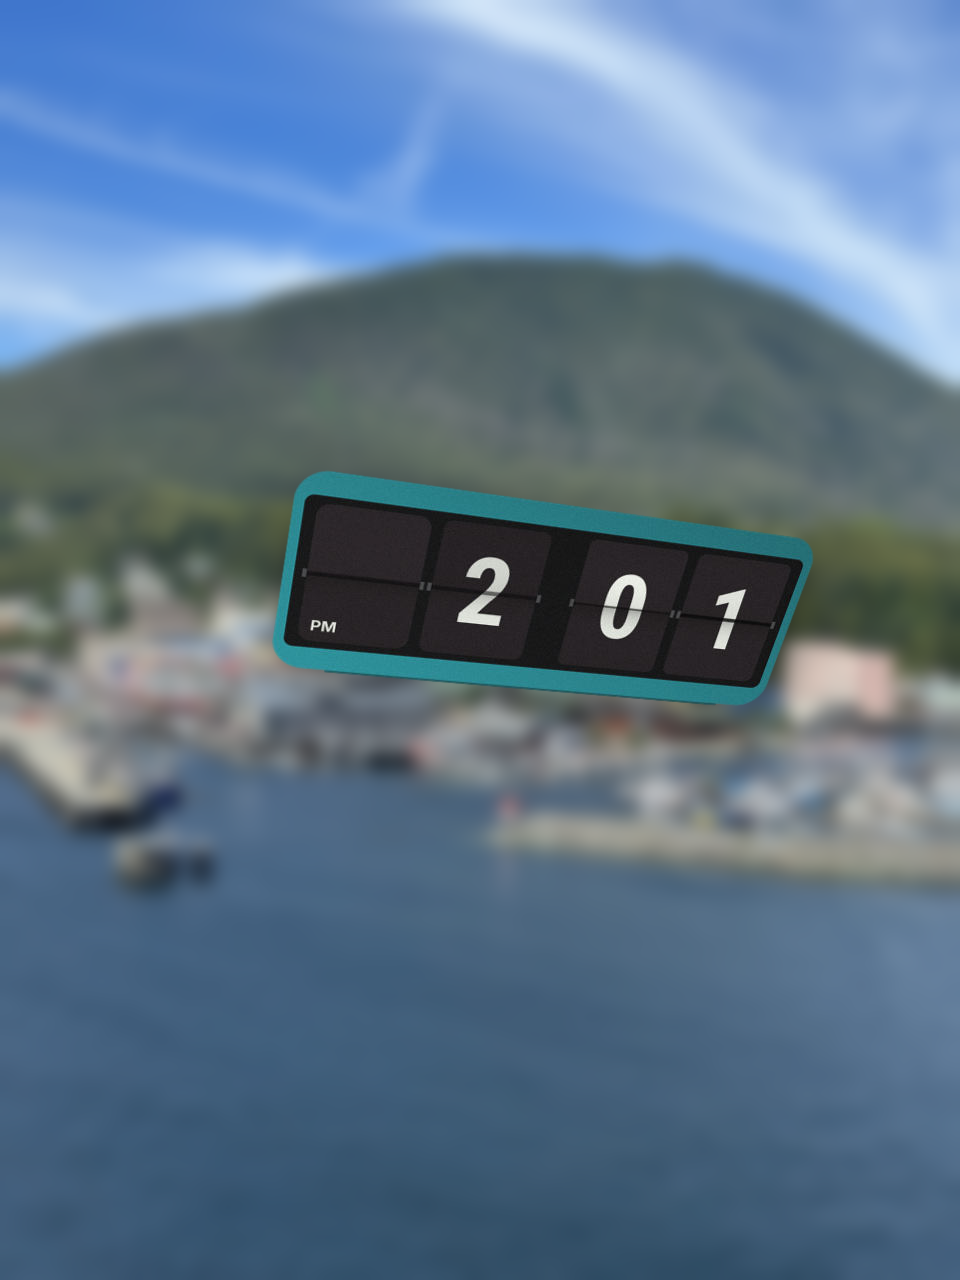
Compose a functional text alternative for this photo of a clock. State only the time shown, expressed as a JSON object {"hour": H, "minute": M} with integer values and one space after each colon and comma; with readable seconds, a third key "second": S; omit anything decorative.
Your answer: {"hour": 2, "minute": 1}
